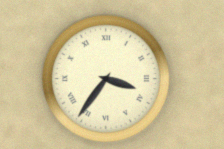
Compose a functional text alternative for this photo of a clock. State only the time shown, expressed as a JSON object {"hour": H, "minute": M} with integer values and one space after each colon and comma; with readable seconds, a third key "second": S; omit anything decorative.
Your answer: {"hour": 3, "minute": 36}
